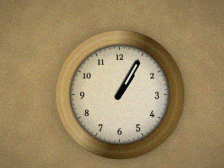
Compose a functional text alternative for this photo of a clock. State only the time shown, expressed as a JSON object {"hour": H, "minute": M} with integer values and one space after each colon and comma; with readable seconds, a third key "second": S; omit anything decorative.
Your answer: {"hour": 1, "minute": 5}
